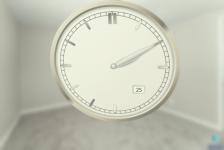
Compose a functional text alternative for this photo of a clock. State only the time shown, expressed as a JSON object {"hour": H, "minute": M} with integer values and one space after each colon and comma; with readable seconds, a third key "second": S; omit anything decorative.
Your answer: {"hour": 2, "minute": 10}
